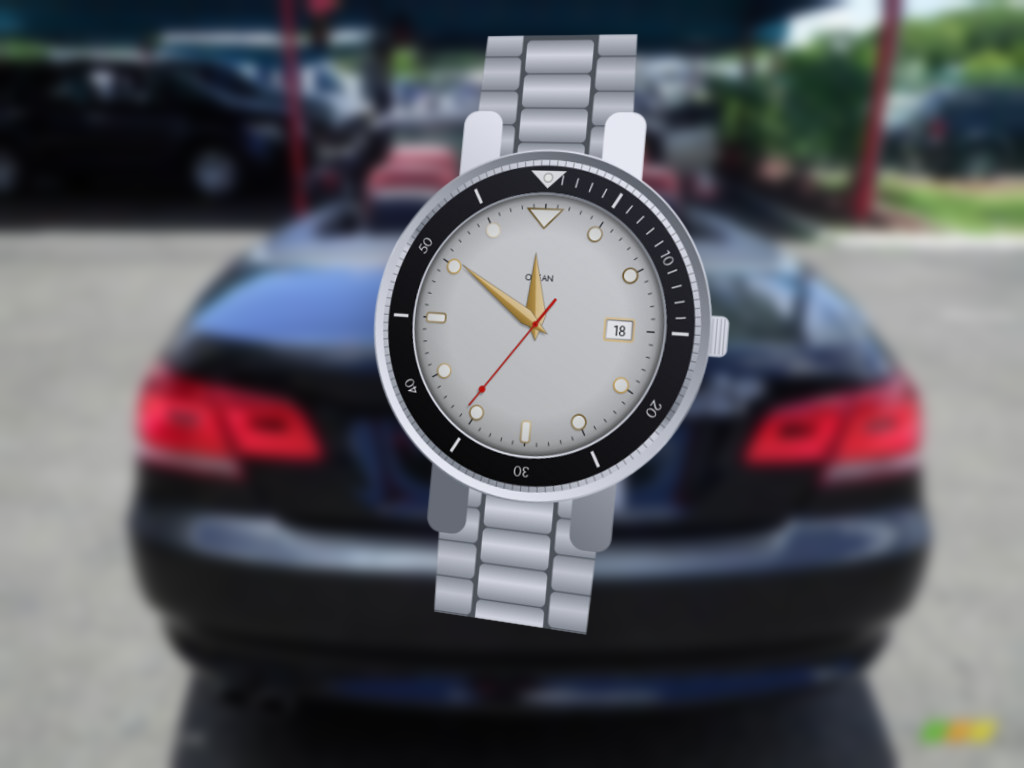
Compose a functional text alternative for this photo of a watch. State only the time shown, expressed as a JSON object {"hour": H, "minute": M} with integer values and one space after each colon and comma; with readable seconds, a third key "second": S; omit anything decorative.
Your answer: {"hour": 11, "minute": 50, "second": 36}
